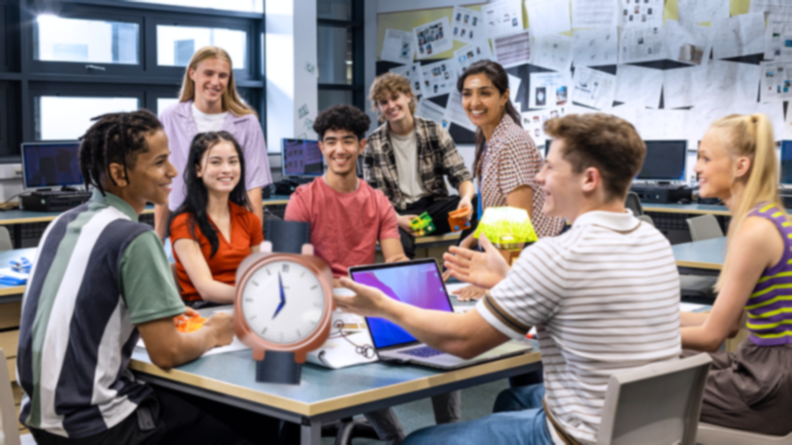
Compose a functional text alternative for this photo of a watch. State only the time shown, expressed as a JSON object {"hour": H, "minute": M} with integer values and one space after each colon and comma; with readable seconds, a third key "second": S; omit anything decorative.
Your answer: {"hour": 6, "minute": 58}
